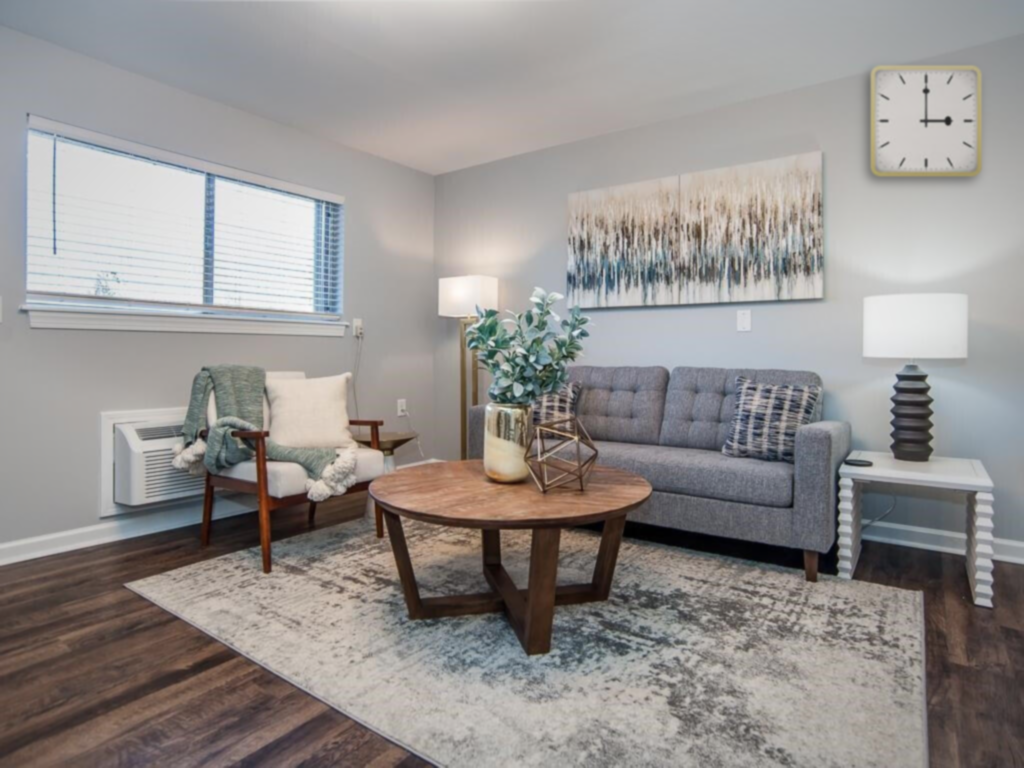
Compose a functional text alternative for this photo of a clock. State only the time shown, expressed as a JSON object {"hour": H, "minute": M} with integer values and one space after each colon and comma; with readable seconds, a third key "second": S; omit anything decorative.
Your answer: {"hour": 3, "minute": 0}
